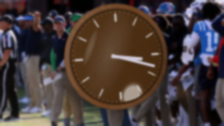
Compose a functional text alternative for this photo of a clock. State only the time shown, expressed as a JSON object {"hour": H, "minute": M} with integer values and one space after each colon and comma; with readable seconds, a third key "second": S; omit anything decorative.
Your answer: {"hour": 3, "minute": 18}
